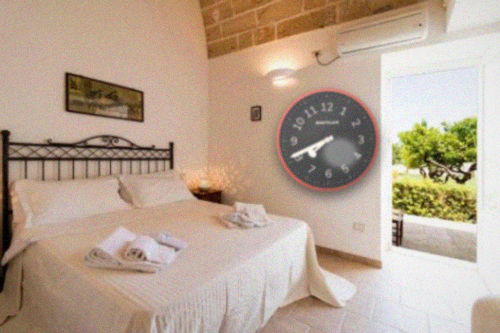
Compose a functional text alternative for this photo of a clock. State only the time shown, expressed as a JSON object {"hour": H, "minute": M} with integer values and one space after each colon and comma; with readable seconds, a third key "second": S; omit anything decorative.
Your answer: {"hour": 7, "minute": 41}
